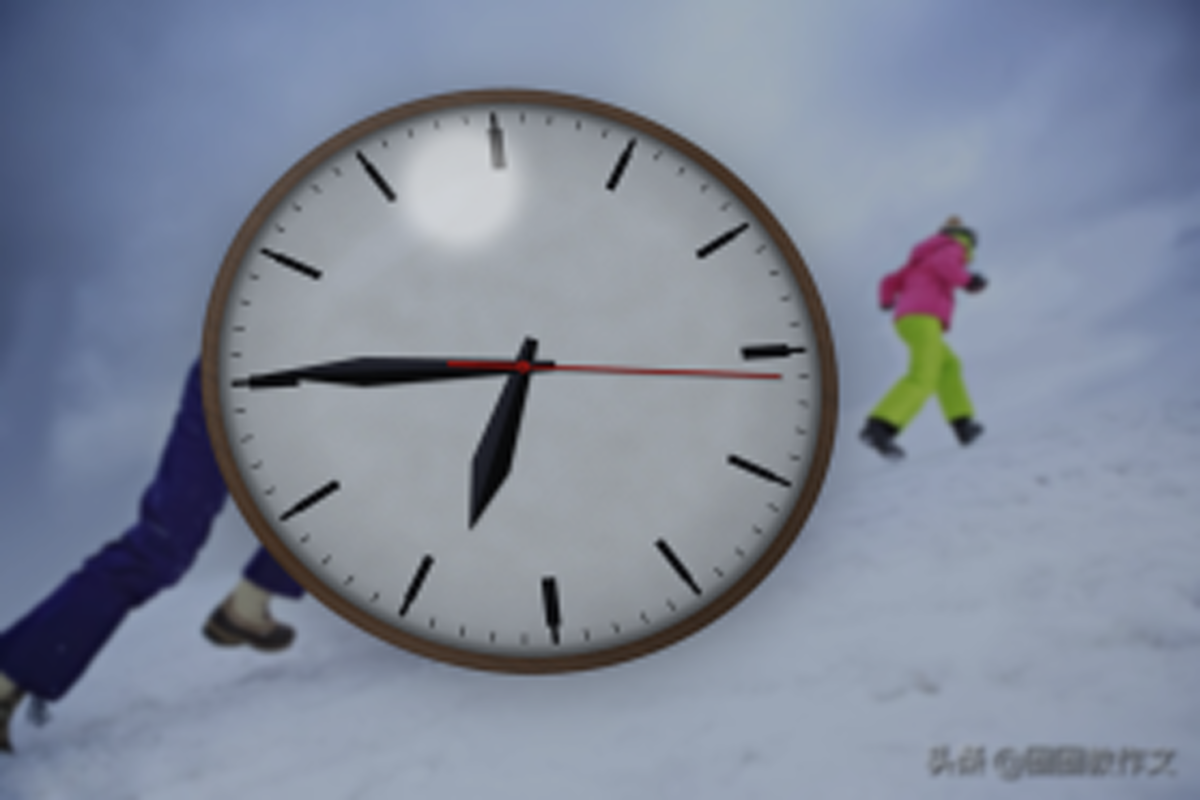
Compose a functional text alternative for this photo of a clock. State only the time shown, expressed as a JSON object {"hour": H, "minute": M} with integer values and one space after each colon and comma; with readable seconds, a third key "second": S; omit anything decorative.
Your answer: {"hour": 6, "minute": 45, "second": 16}
